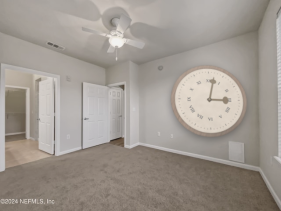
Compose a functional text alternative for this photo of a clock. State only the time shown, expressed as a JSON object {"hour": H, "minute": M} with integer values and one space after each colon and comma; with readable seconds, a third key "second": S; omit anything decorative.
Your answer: {"hour": 3, "minute": 2}
